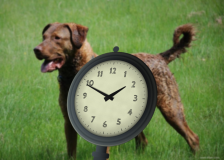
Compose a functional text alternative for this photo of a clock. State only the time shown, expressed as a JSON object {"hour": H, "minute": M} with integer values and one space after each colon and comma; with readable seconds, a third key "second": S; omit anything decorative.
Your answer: {"hour": 1, "minute": 49}
